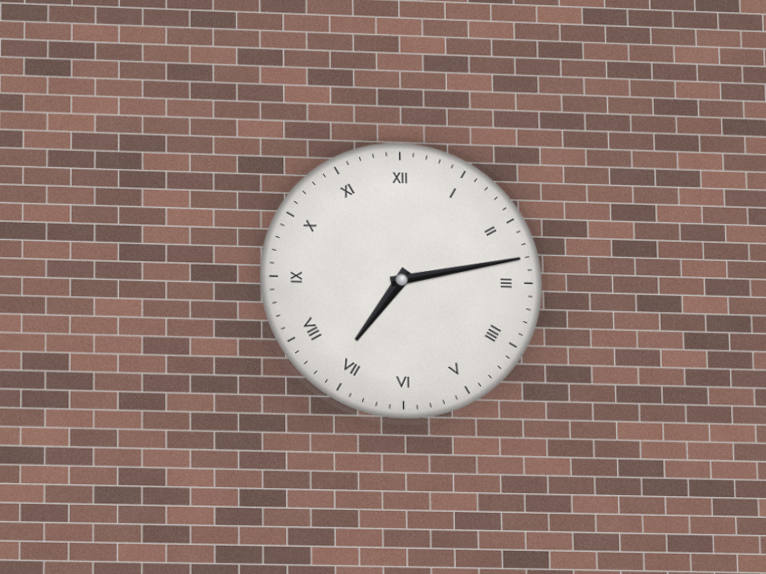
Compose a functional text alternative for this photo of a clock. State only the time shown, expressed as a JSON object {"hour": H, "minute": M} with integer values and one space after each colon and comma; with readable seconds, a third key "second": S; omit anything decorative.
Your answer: {"hour": 7, "minute": 13}
